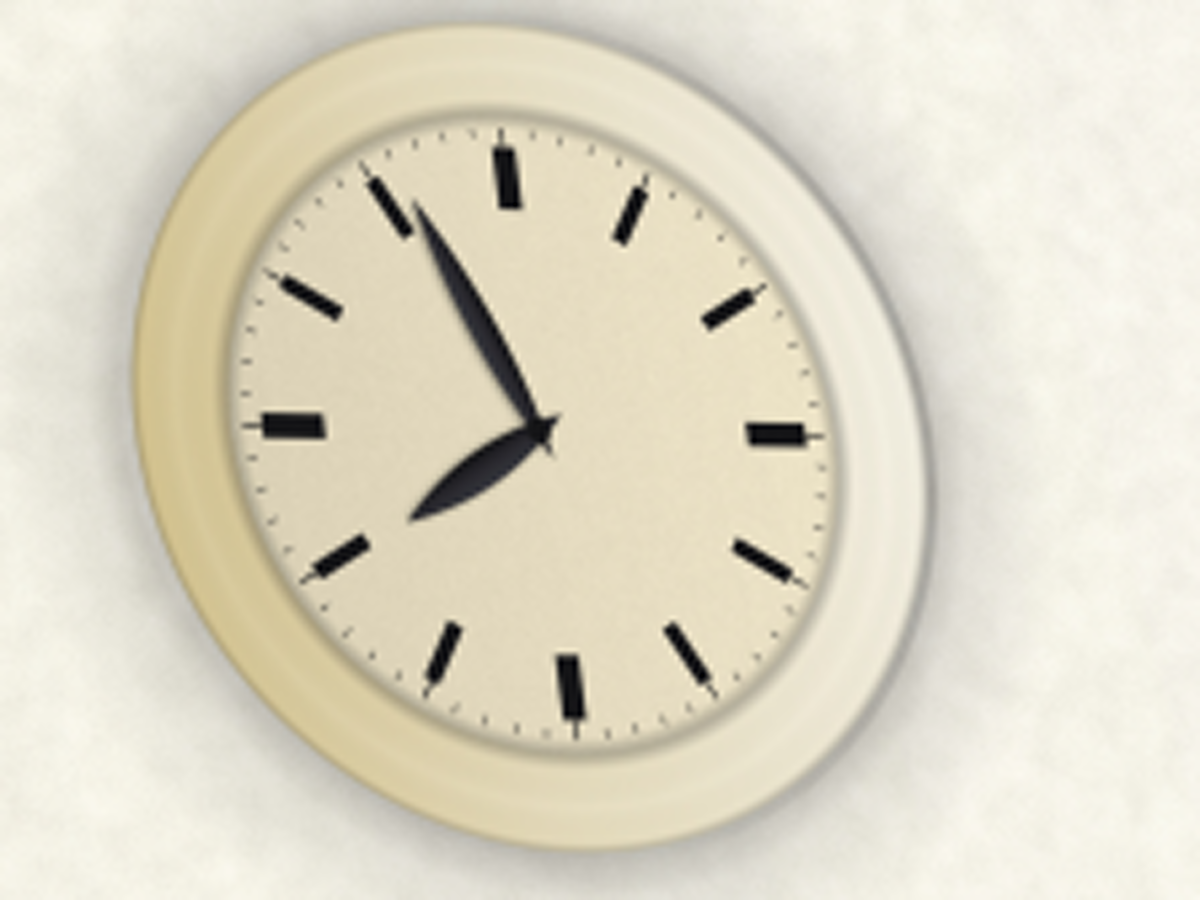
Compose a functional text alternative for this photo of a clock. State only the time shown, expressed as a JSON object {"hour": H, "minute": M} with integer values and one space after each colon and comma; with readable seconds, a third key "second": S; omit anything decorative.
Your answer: {"hour": 7, "minute": 56}
